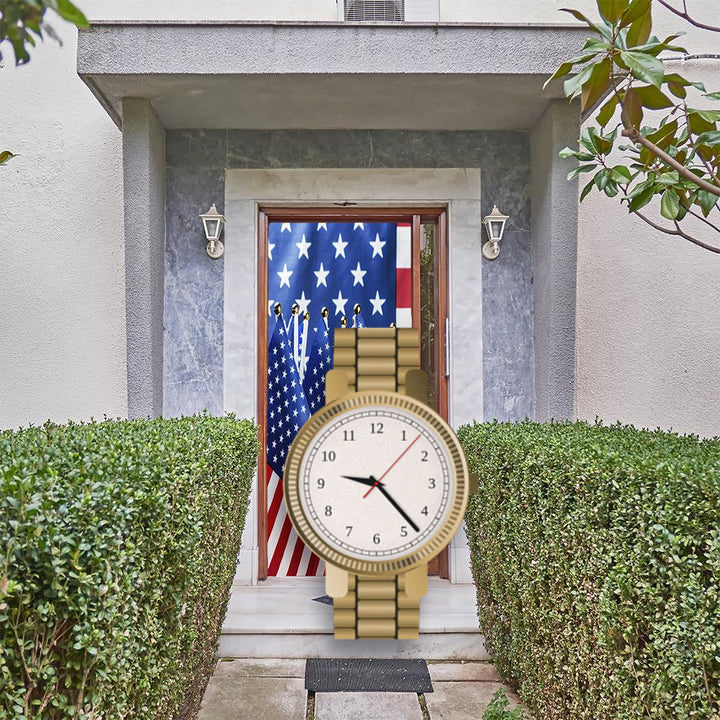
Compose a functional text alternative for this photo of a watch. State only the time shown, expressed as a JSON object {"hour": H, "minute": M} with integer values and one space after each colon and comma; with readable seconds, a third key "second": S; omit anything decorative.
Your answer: {"hour": 9, "minute": 23, "second": 7}
